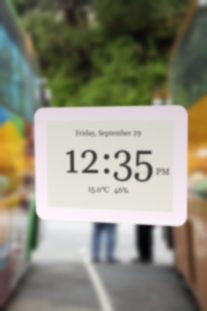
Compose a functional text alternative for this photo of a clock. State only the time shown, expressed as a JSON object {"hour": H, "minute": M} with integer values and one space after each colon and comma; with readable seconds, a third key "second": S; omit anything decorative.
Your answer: {"hour": 12, "minute": 35}
